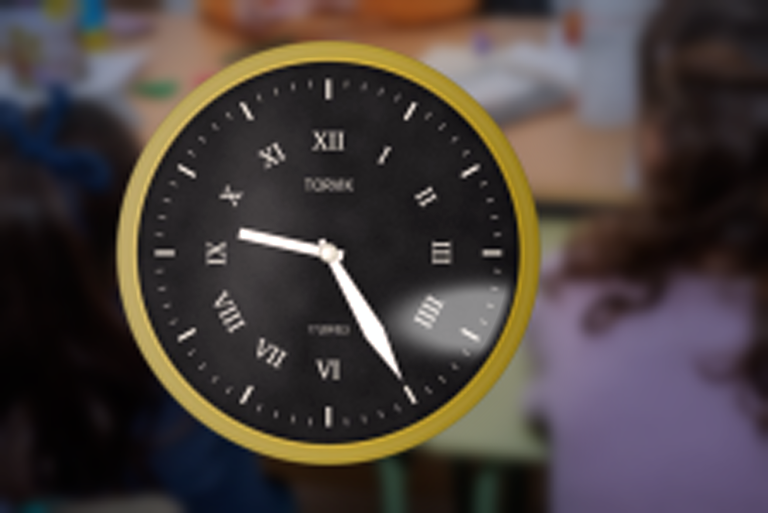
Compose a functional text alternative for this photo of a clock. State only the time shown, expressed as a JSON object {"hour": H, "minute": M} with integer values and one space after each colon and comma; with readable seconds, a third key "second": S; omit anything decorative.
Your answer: {"hour": 9, "minute": 25}
